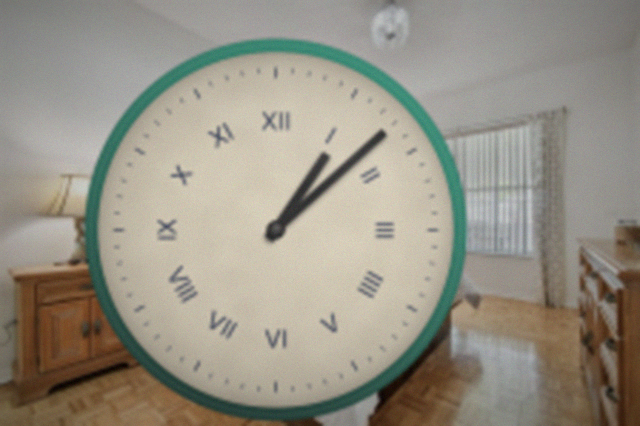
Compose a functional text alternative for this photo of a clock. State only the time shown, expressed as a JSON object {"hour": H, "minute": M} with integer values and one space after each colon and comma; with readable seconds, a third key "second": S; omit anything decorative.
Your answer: {"hour": 1, "minute": 8}
